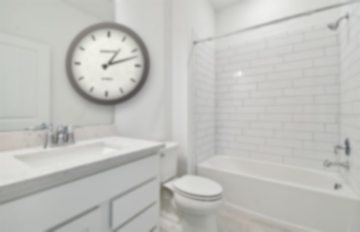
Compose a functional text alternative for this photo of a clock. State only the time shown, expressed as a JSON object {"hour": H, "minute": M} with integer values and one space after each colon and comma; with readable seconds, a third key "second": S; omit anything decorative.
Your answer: {"hour": 1, "minute": 12}
